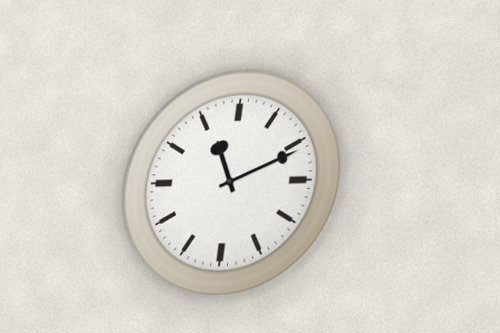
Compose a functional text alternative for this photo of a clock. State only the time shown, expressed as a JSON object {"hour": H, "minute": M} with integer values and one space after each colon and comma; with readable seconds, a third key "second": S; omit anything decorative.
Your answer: {"hour": 11, "minute": 11}
